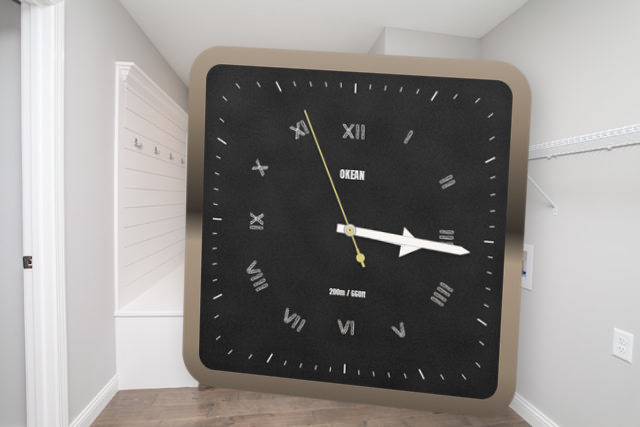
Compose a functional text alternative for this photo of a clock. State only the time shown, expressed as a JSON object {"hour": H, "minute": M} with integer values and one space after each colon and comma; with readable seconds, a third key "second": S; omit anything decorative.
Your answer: {"hour": 3, "minute": 15, "second": 56}
